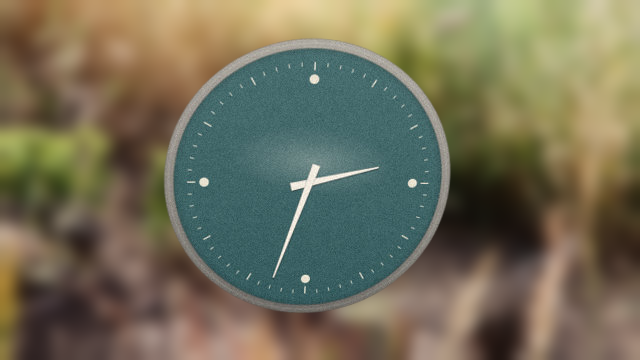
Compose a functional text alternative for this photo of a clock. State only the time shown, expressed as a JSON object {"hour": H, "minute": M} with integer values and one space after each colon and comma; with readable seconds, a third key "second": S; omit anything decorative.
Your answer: {"hour": 2, "minute": 33}
